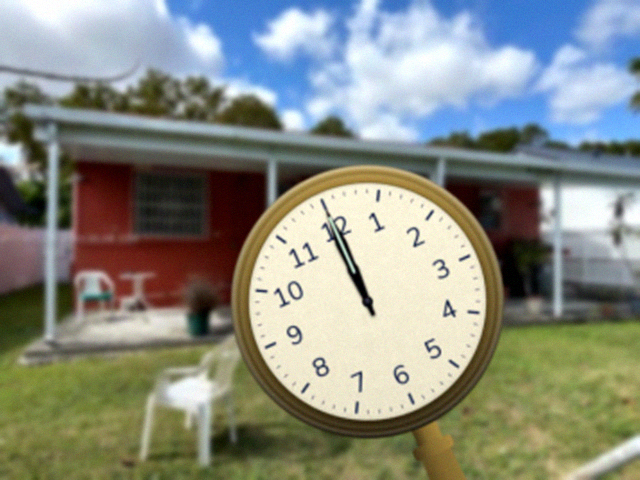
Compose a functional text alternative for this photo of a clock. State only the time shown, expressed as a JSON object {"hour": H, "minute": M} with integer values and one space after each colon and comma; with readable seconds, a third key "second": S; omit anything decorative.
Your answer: {"hour": 12, "minute": 0}
